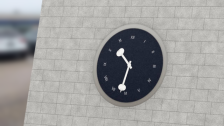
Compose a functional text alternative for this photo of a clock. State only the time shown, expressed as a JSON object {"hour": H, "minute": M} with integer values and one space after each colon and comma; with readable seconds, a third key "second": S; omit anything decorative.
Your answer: {"hour": 10, "minute": 32}
